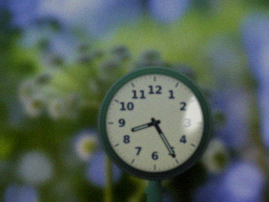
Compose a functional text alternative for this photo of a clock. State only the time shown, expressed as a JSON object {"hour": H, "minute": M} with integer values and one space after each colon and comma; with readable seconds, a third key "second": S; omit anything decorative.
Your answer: {"hour": 8, "minute": 25}
